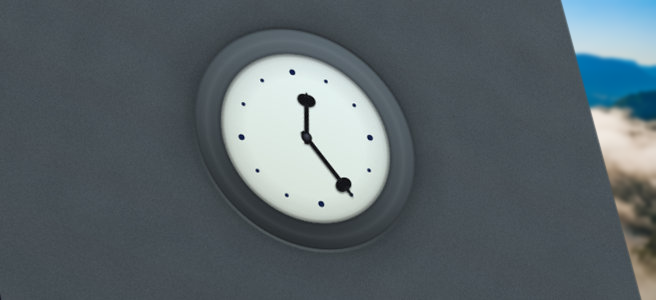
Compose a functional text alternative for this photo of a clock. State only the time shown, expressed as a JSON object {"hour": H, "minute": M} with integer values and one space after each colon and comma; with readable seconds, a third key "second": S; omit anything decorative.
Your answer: {"hour": 12, "minute": 25}
